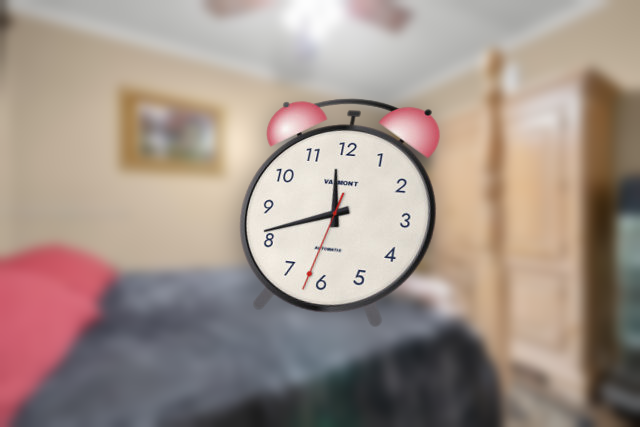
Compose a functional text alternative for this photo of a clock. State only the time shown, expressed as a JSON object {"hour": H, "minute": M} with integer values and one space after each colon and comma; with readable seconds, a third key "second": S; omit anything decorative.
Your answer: {"hour": 11, "minute": 41, "second": 32}
